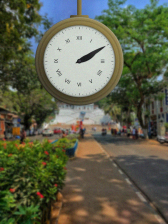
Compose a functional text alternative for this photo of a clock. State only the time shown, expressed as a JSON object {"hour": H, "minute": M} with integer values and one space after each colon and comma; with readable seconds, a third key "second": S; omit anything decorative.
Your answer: {"hour": 2, "minute": 10}
